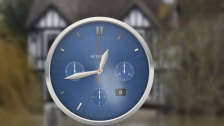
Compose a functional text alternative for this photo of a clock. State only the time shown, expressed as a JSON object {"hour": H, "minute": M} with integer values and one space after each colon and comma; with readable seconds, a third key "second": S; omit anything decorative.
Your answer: {"hour": 12, "minute": 43}
